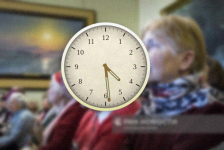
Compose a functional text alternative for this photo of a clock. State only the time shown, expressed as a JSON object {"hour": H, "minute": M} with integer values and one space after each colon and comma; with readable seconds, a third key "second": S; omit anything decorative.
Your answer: {"hour": 4, "minute": 29}
